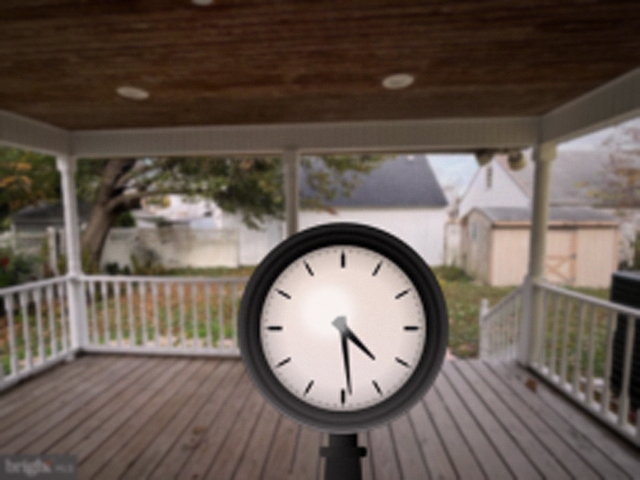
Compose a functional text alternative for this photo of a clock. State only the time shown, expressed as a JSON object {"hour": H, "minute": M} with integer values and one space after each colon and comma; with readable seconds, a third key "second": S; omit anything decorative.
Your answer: {"hour": 4, "minute": 29}
